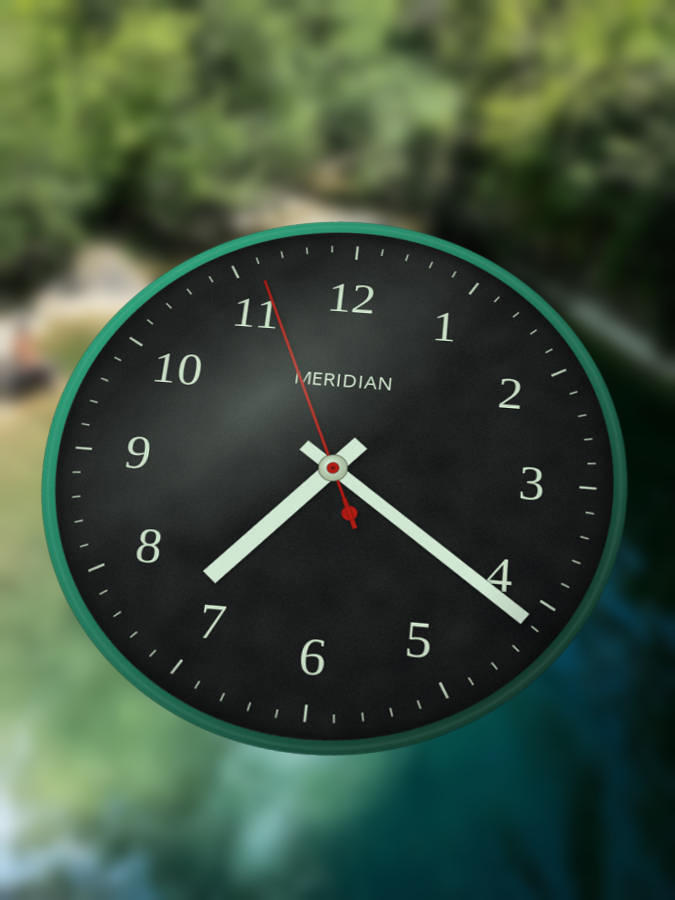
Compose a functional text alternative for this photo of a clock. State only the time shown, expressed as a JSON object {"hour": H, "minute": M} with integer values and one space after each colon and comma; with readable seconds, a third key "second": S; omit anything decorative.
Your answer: {"hour": 7, "minute": 20, "second": 56}
